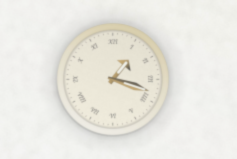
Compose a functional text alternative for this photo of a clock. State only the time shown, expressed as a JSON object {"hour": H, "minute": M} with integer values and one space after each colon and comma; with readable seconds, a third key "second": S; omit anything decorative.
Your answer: {"hour": 1, "minute": 18}
